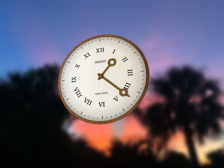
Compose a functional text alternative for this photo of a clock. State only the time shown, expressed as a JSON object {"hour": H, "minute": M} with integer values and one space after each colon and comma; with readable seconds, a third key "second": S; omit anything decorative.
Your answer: {"hour": 1, "minute": 22}
